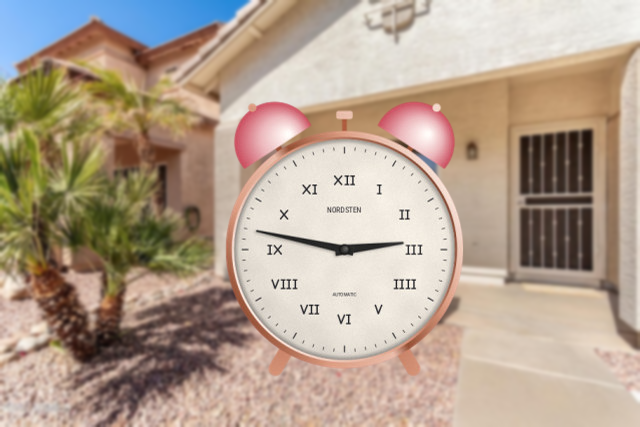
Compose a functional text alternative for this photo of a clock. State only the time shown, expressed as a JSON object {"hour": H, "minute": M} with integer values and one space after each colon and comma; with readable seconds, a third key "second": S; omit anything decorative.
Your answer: {"hour": 2, "minute": 47}
